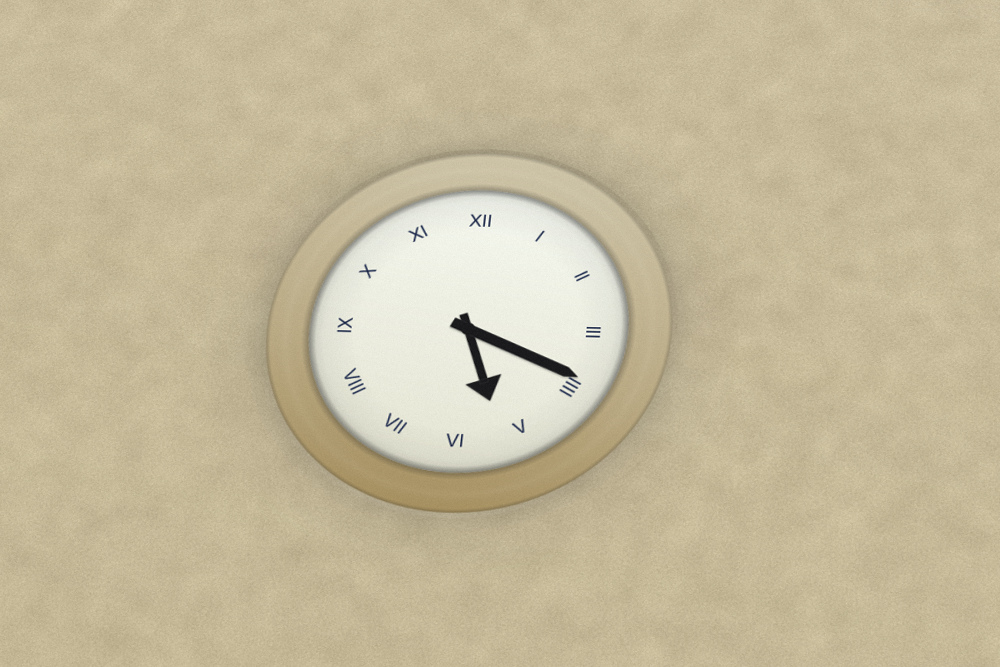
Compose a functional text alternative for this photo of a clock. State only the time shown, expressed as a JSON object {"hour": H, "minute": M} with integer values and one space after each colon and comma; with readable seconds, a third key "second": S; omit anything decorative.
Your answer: {"hour": 5, "minute": 19}
